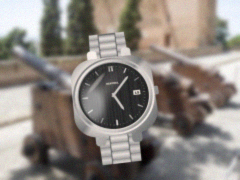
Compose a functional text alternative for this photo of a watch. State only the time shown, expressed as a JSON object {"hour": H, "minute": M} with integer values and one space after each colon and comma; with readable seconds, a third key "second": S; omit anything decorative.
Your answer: {"hour": 5, "minute": 7}
